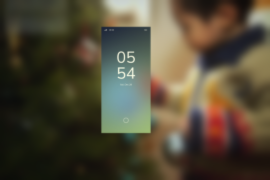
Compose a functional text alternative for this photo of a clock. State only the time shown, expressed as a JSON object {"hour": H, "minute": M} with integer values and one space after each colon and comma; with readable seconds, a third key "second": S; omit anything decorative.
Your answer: {"hour": 5, "minute": 54}
